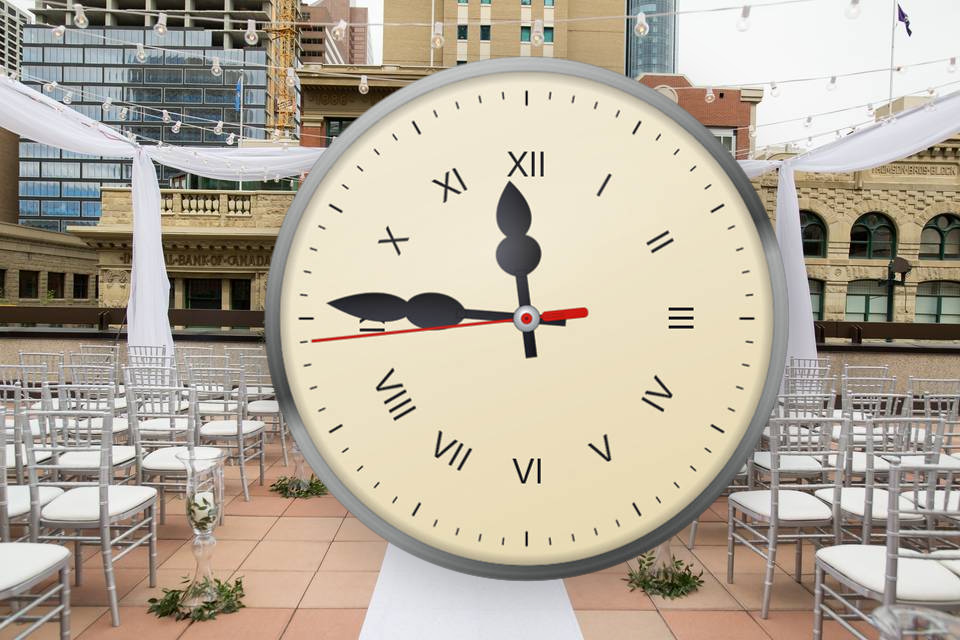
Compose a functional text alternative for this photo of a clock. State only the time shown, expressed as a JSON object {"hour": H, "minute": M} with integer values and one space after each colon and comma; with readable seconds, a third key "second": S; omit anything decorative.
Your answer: {"hour": 11, "minute": 45, "second": 44}
